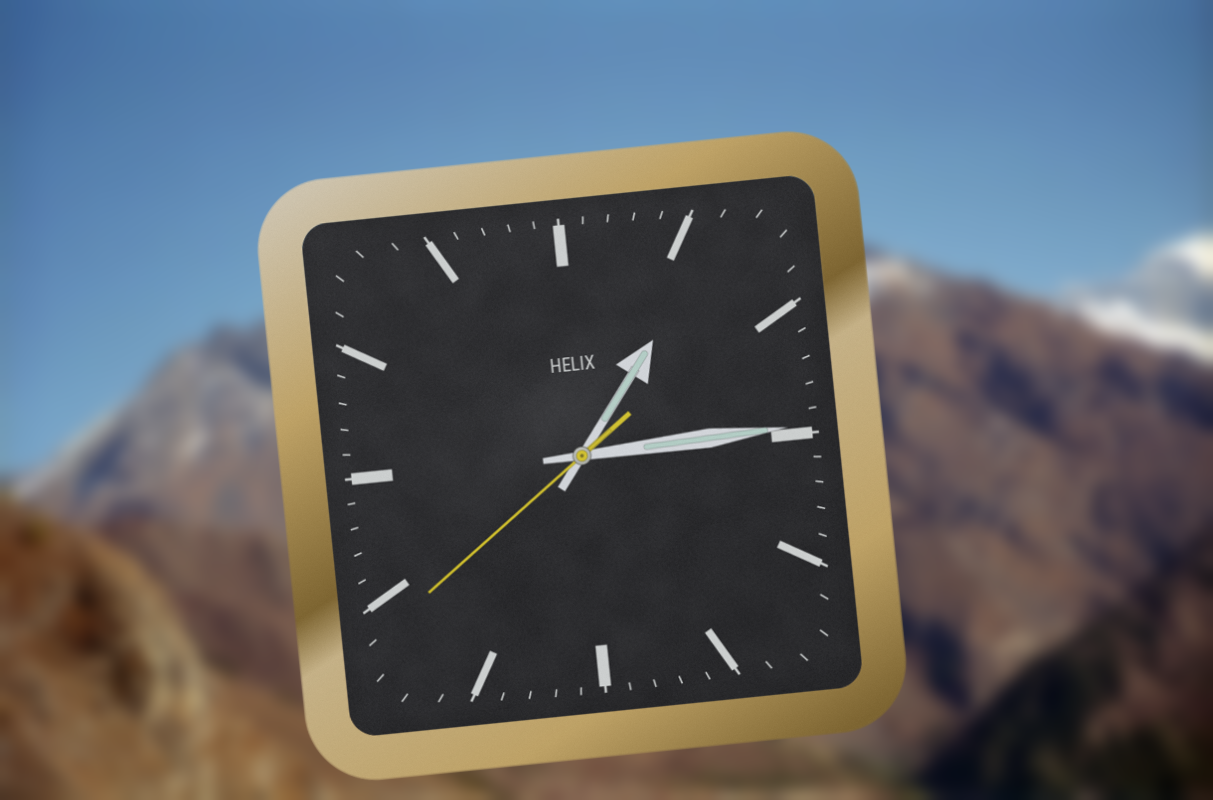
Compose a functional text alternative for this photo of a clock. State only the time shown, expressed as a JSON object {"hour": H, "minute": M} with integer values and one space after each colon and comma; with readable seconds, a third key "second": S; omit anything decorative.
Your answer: {"hour": 1, "minute": 14, "second": 39}
